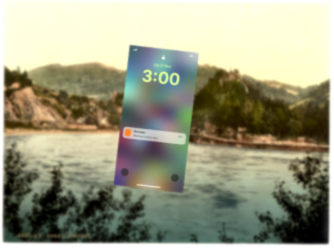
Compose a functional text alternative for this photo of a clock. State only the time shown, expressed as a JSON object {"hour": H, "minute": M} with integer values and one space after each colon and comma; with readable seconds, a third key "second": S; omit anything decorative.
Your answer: {"hour": 3, "minute": 0}
